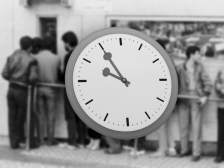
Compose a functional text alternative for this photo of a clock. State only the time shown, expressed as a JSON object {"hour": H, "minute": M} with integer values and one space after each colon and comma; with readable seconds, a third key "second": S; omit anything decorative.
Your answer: {"hour": 9, "minute": 55}
